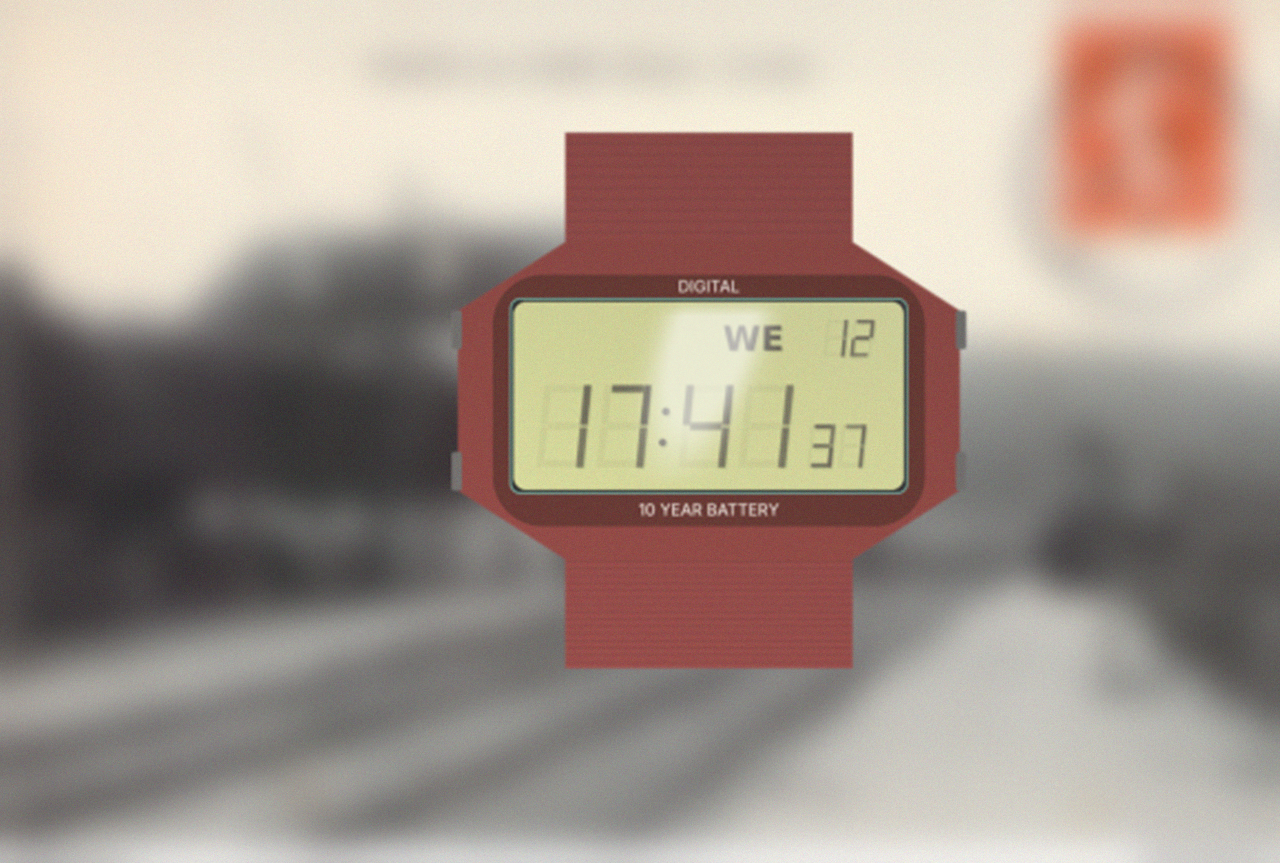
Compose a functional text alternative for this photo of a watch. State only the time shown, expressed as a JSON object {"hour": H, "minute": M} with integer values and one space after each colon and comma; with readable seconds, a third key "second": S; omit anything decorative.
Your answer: {"hour": 17, "minute": 41, "second": 37}
